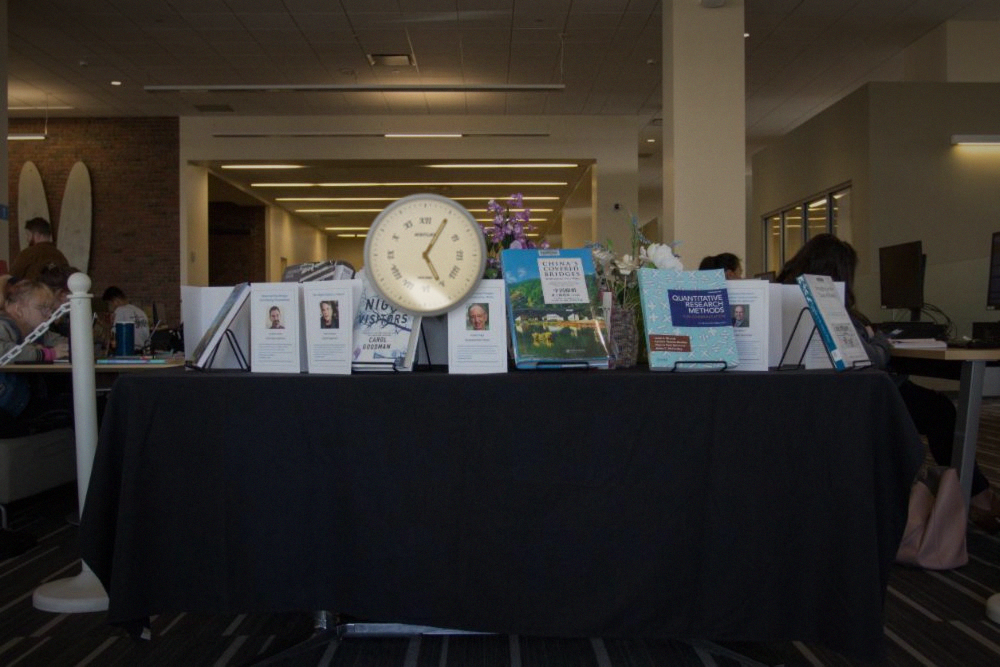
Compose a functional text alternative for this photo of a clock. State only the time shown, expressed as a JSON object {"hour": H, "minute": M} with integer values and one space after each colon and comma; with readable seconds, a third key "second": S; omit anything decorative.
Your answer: {"hour": 5, "minute": 5}
